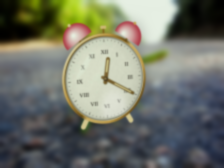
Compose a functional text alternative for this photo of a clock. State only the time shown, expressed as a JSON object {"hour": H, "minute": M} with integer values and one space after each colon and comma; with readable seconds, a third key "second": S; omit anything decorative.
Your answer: {"hour": 12, "minute": 20}
